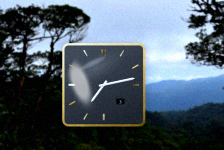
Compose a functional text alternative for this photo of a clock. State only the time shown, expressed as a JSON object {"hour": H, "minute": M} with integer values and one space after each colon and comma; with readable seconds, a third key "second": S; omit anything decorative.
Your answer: {"hour": 7, "minute": 13}
